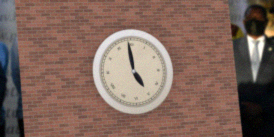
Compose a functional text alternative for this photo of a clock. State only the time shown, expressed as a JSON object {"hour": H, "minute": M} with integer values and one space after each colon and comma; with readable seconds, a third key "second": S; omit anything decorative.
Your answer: {"hour": 4, "minute": 59}
